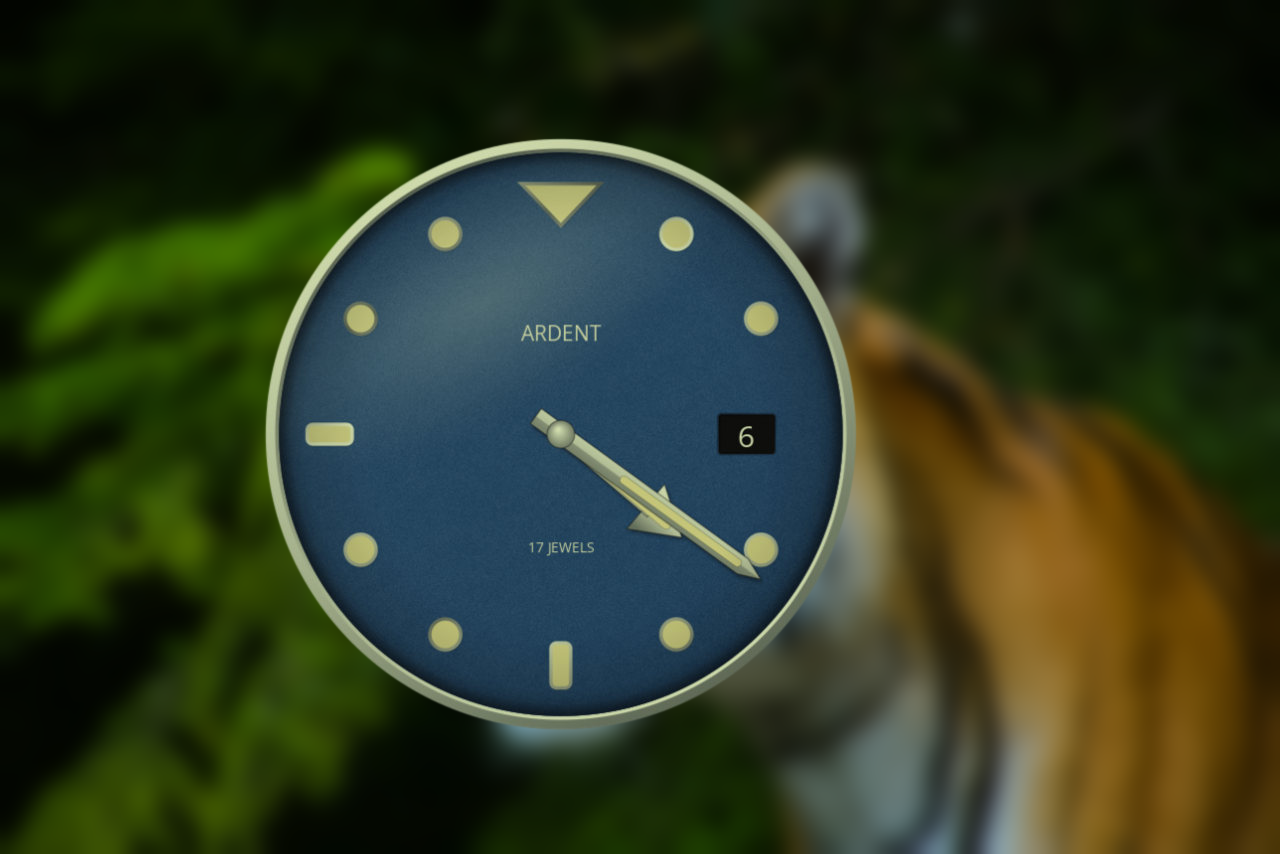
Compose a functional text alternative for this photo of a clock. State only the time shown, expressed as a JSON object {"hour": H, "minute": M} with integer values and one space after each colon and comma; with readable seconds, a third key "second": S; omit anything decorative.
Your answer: {"hour": 4, "minute": 21}
